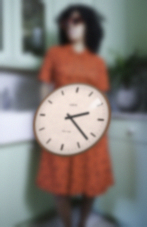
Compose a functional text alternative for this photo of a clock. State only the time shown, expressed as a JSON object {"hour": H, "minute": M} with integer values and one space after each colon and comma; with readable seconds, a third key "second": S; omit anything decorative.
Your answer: {"hour": 2, "minute": 22}
